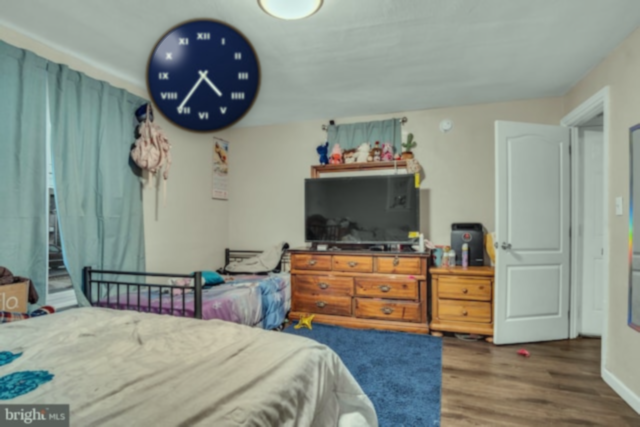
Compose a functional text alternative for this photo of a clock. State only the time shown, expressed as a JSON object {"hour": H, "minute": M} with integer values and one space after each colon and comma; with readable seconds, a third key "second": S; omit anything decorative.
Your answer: {"hour": 4, "minute": 36}
